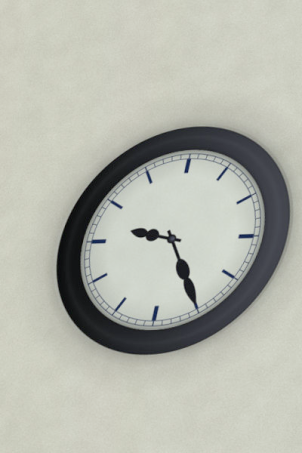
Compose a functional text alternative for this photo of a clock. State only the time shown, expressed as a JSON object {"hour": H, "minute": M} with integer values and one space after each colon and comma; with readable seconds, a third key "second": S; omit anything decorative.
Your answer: {"hour": 9, "minute": 25}
